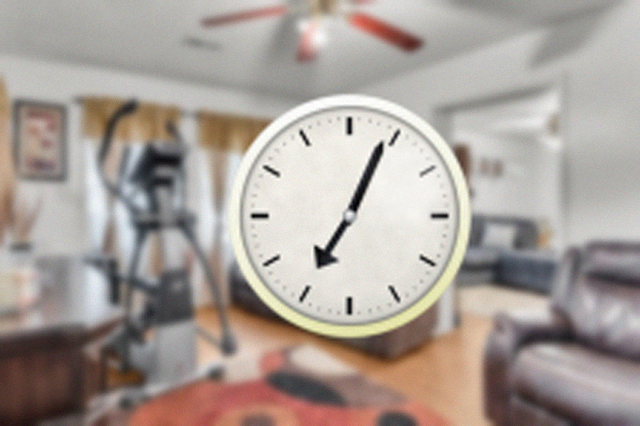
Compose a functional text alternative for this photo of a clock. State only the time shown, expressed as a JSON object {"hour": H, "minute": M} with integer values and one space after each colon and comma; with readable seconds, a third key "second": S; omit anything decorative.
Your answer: {"hour": 7, "minute": 4}
